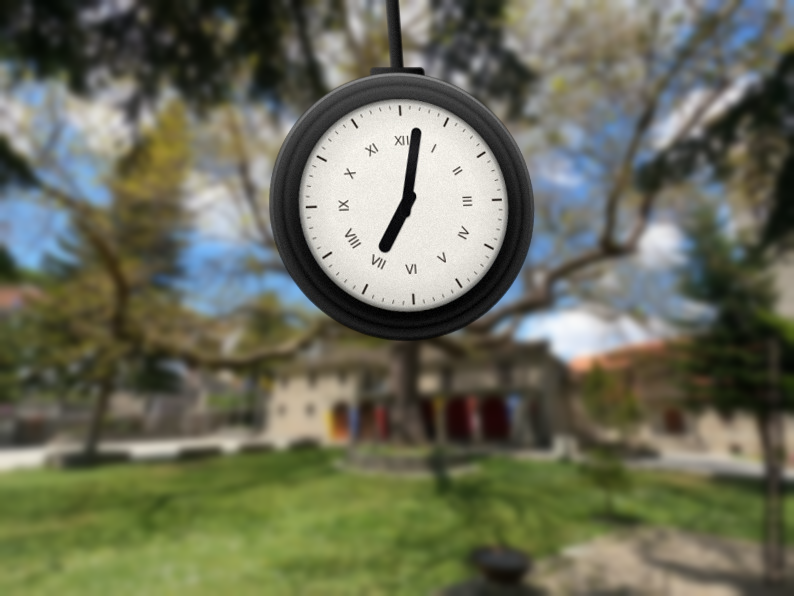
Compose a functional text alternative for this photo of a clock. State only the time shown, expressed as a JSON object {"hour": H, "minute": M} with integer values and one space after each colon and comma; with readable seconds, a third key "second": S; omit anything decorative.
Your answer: {"hour": 7, "minute": 2}
